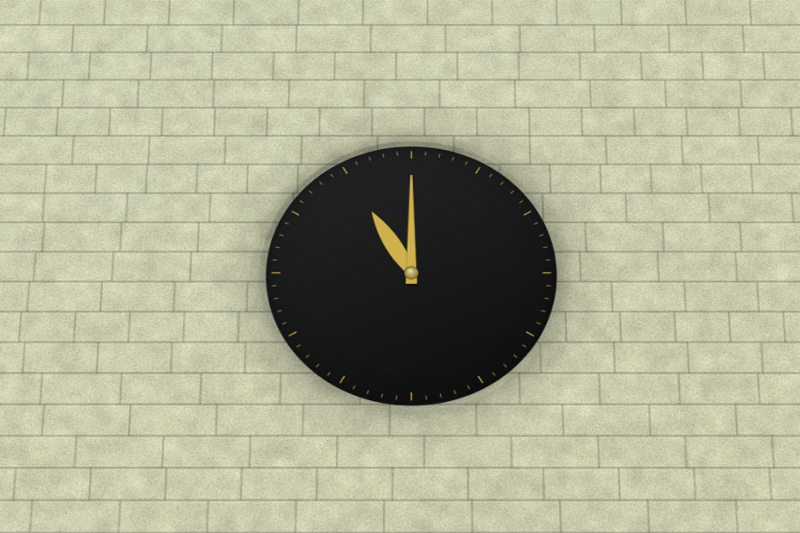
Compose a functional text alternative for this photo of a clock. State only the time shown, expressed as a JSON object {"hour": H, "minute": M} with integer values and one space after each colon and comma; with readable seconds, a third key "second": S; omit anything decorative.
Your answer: {"hour": 11, "minute": 0}
